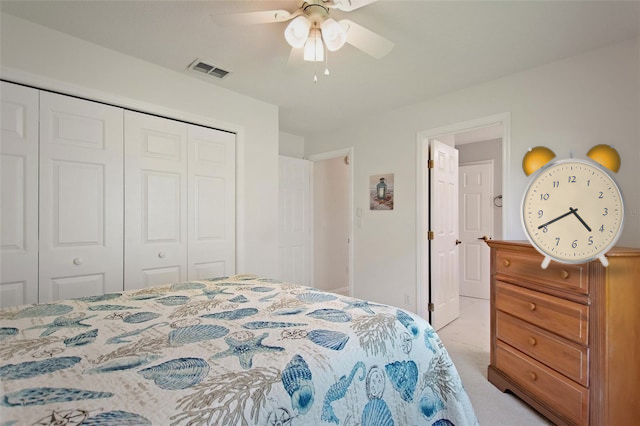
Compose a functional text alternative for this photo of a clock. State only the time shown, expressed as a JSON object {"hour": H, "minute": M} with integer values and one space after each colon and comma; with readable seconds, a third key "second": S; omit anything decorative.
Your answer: {"hour": 4, "minute": 41}
